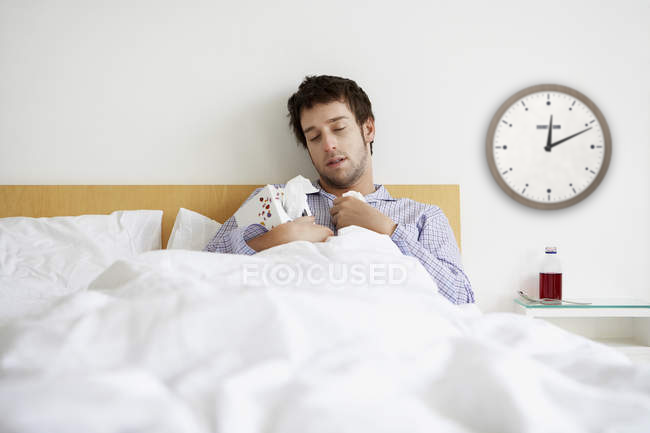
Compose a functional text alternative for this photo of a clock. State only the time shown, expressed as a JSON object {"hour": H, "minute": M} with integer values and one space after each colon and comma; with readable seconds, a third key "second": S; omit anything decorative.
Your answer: {"hour": 12, "minute": 11}
